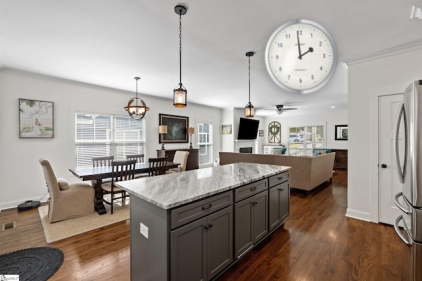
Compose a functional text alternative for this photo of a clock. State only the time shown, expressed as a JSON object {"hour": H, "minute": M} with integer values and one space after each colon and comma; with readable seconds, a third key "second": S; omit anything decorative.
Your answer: {"hour": 1, "minute": 59}
